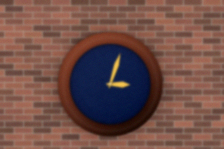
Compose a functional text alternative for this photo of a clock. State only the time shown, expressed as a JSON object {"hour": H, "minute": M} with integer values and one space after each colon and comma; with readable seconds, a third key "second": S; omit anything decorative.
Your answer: {"hour": 3, "minute": 3}
